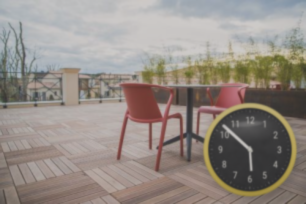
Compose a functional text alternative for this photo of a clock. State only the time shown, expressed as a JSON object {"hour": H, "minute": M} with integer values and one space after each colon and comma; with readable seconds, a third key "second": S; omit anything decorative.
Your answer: {"hour": 5, "minute": 52}
